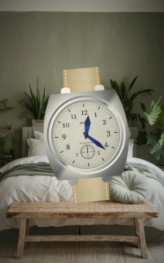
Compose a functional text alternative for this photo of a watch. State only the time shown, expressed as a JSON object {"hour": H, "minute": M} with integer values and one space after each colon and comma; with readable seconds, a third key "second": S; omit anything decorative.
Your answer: {"hour": 12, "minute": 22}
